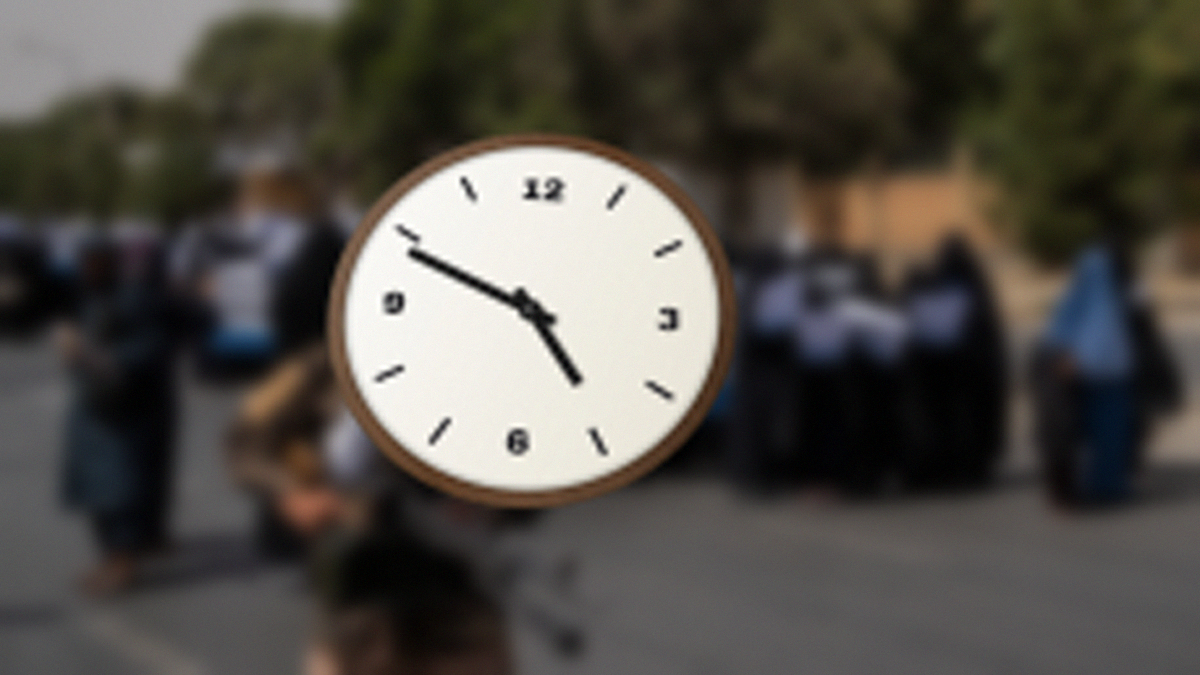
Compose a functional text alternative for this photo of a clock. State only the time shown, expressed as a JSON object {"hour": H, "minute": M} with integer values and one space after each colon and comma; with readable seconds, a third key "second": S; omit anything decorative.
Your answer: {"hour": 4, "minute": 49}
